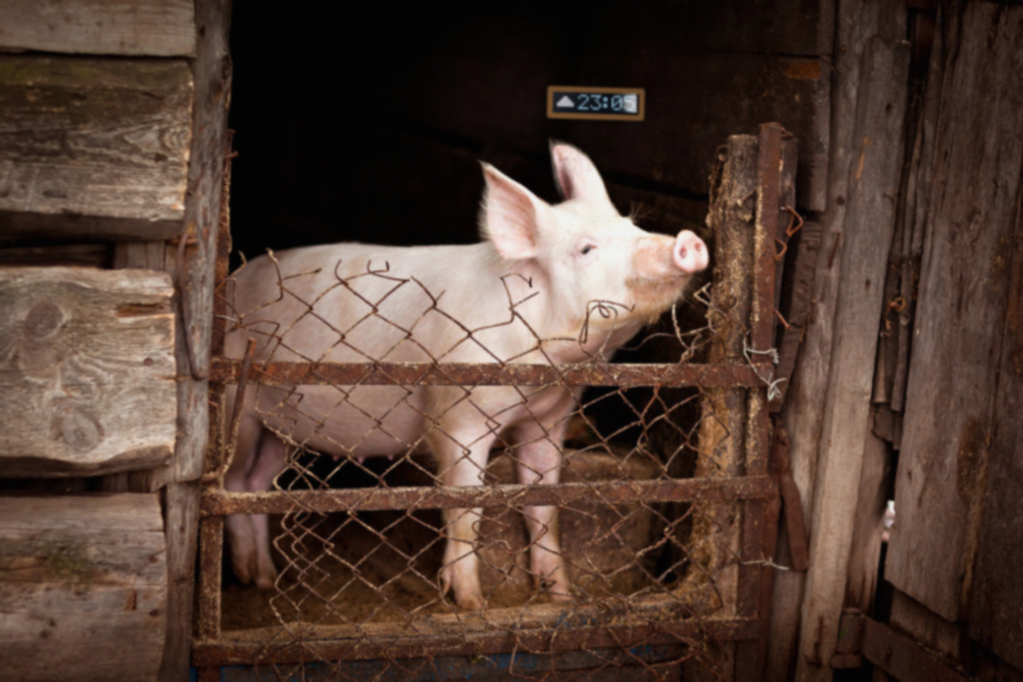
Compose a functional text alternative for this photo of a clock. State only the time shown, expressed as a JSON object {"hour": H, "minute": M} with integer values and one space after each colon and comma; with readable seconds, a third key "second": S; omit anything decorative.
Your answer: {"hour": 23, "minute": 5}
